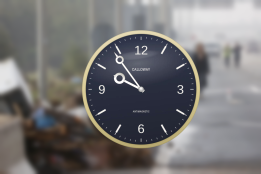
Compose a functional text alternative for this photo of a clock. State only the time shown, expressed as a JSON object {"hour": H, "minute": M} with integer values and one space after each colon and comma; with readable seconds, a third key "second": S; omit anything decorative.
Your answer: {"hour": 9, "minute": 54}
